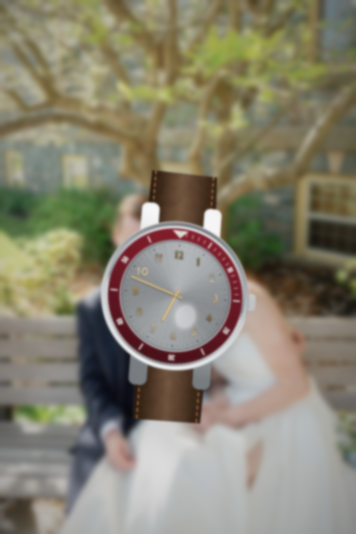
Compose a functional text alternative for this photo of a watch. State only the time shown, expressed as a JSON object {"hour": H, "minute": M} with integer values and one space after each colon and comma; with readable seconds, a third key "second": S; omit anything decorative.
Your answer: {"hour": 6, "minute": 48}
